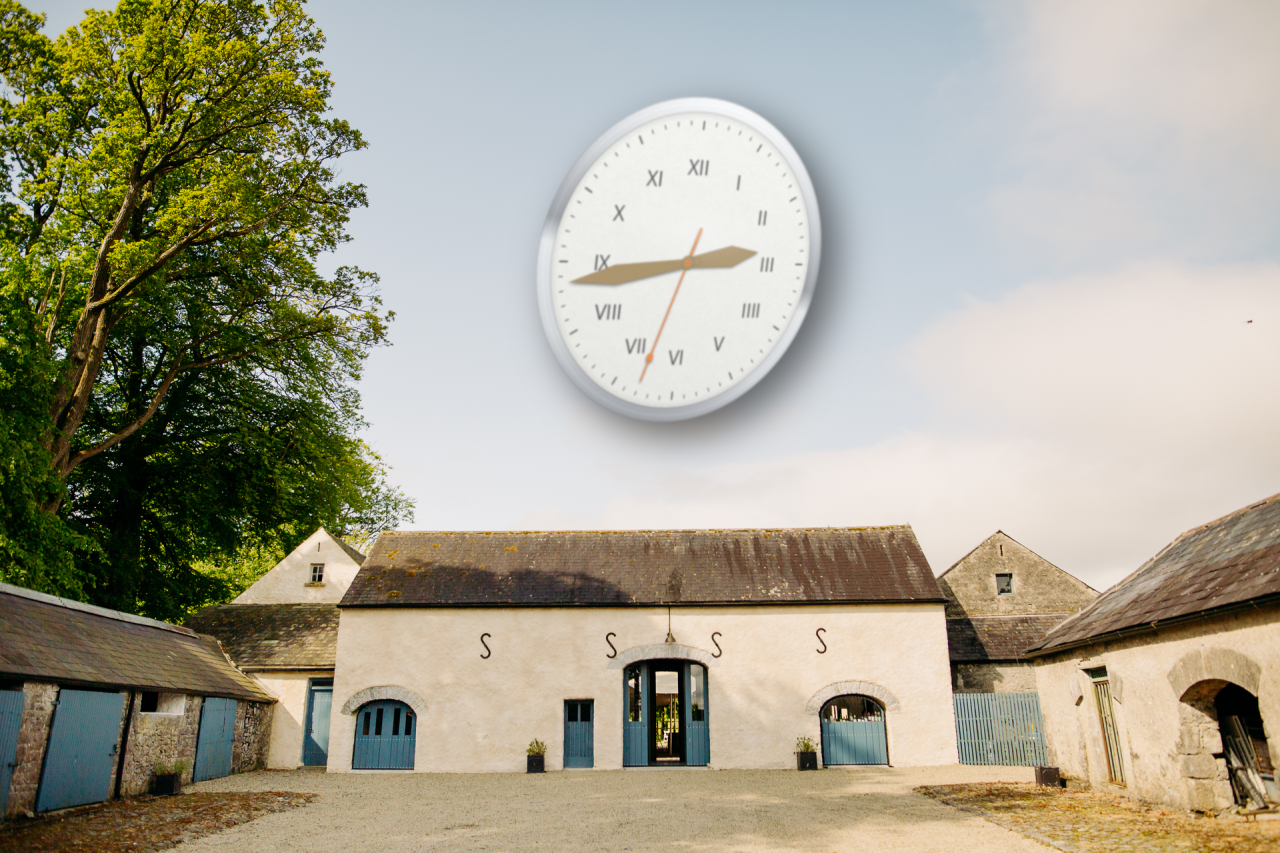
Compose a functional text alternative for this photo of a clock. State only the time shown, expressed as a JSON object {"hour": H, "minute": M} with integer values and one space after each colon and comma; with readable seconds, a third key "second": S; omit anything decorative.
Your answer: {"hour": 2, "minute": 43, "second": 33}
